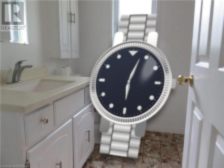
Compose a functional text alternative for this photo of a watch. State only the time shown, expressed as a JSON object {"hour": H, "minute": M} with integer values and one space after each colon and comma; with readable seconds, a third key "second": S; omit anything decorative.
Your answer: {"hour": 6, "minute": 3}
